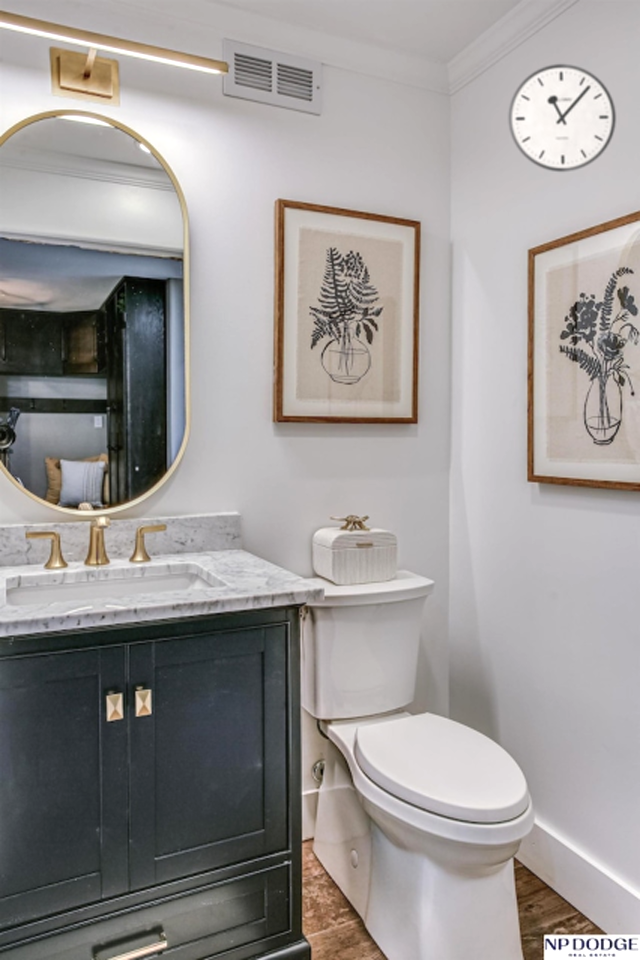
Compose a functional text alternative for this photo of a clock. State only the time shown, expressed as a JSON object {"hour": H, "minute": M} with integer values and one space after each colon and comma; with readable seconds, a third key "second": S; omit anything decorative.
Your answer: {"hour": 11, "minute": 7}
